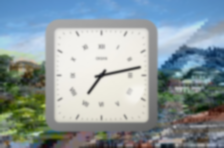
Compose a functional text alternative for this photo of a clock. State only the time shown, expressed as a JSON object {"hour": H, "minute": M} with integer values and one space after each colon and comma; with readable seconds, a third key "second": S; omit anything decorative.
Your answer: {"hour": 7, "minute": 13}
